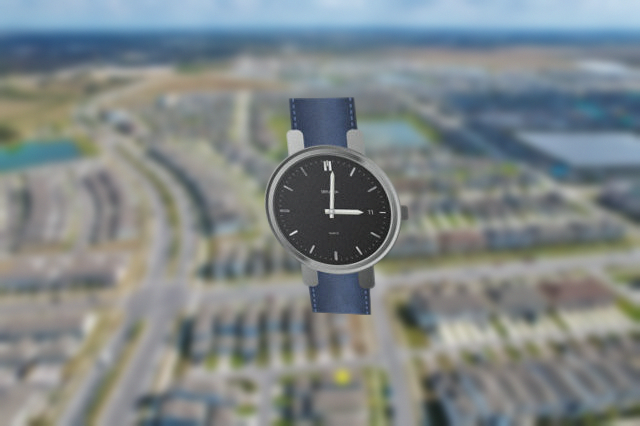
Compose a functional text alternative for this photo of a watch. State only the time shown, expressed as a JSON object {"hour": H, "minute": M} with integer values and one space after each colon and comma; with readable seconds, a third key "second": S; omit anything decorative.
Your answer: {"hour": 3, "minute": 1}
